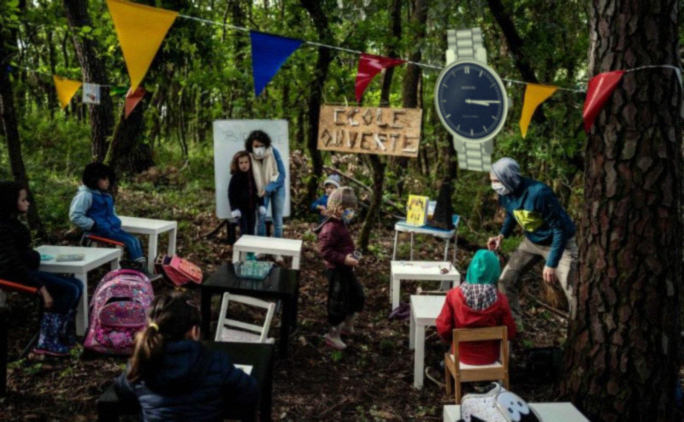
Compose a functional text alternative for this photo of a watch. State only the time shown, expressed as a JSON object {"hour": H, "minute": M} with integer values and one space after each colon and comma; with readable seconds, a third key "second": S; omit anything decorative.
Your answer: {"hour": 3, "minute": 15}
